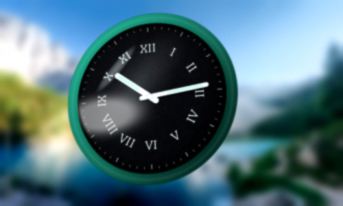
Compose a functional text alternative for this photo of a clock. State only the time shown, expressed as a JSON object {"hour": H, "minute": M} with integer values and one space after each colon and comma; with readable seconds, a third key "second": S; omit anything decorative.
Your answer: {"hour": 10, "minute": 14}
